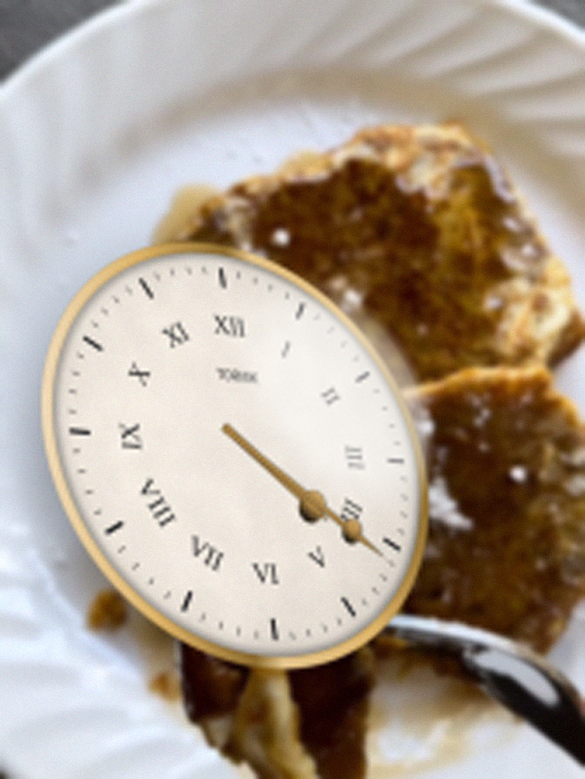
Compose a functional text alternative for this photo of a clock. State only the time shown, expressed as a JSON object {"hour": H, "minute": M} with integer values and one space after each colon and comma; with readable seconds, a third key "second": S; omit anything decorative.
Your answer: {"hour": 4, "minute": 21}
